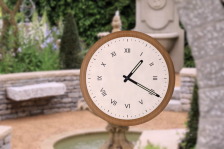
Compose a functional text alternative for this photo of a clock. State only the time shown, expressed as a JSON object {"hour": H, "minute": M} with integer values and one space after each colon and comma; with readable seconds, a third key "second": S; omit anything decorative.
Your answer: {"hour": 1, "minute": 20}
